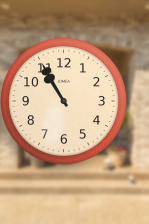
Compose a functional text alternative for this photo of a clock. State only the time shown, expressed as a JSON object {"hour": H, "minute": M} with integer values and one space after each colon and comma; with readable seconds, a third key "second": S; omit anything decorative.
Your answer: {"hour": 10, "minute": 55}
